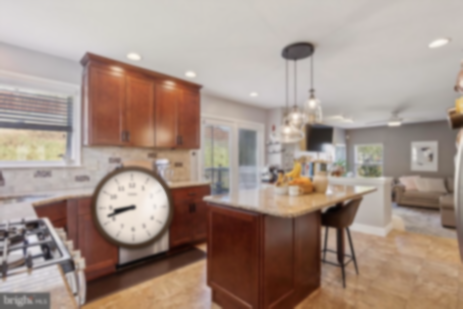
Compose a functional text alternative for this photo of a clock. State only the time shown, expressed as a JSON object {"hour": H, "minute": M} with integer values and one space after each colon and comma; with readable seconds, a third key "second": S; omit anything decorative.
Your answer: {"hour": 8, "minute": 42}
